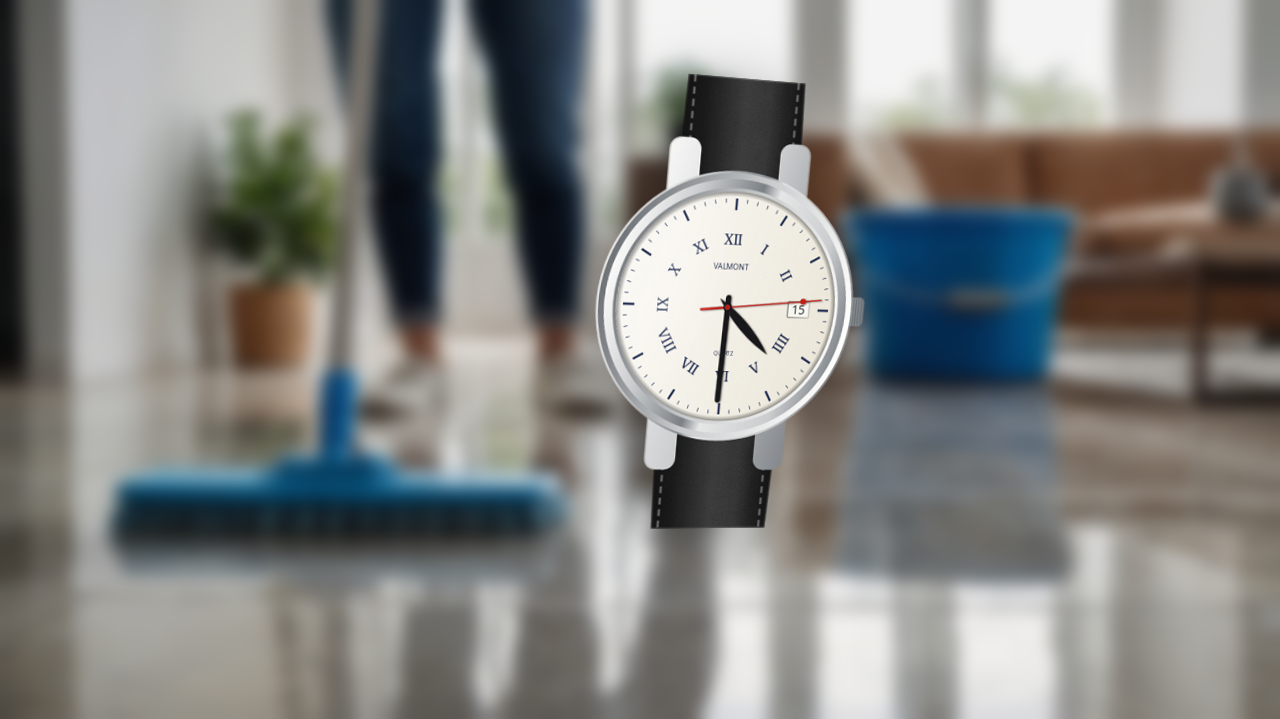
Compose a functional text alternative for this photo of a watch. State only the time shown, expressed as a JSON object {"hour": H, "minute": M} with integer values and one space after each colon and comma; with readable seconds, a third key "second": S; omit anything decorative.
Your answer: {"hour": 4, "minute": 30, "second": 14}
